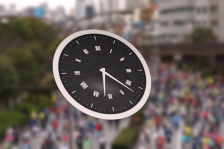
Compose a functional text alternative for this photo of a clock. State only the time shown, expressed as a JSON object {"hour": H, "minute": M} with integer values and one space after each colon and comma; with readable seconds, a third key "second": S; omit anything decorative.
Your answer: {"hour": 6, "minute": 22}
